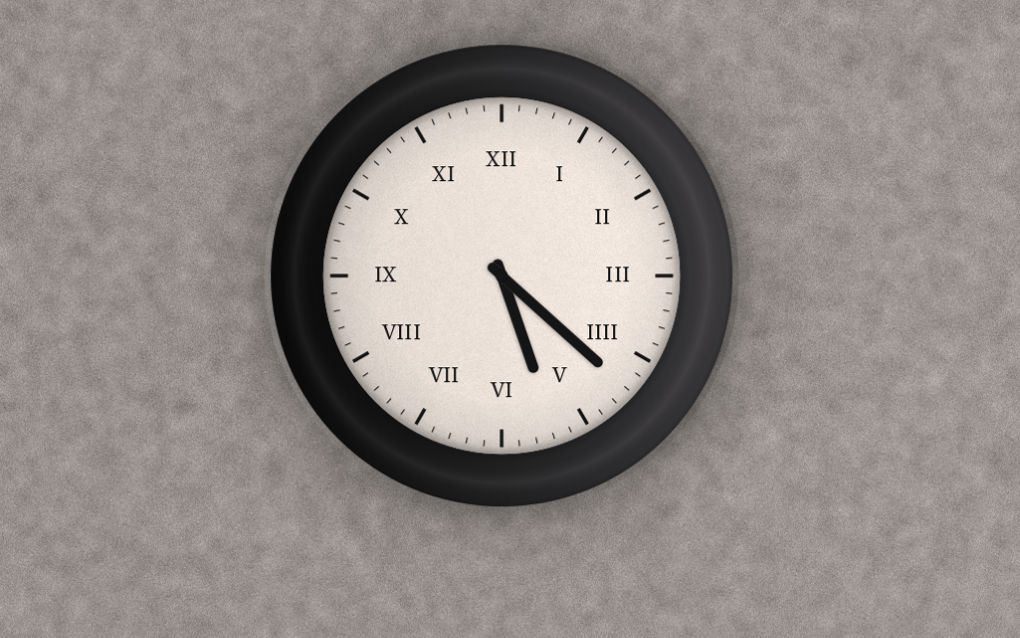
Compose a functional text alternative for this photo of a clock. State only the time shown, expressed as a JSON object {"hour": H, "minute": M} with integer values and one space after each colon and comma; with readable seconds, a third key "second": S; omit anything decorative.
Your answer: {"hour": 5, "minute": 22}
